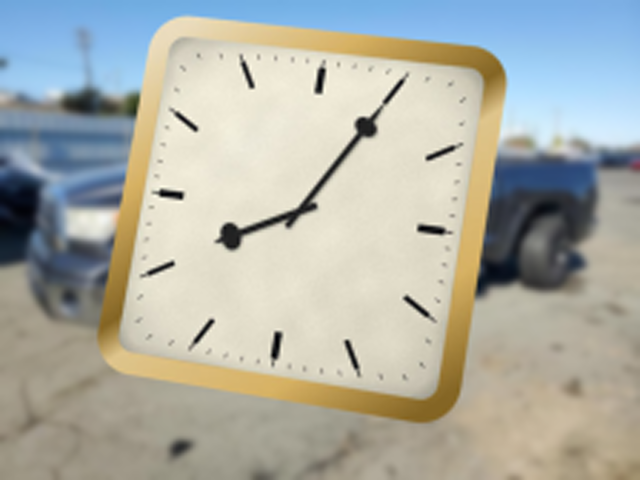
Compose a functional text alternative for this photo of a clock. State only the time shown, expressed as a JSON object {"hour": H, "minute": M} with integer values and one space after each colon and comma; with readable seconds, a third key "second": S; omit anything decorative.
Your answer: {"hour": 8, "minute": 5}
